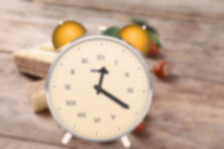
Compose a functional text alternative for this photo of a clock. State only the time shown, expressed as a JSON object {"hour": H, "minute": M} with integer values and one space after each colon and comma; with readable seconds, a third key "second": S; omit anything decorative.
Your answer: {"hour": 12, "minute": 20}
